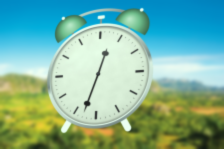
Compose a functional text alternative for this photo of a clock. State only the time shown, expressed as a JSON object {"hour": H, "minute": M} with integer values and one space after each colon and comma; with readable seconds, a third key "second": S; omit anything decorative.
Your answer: {"hour": 12, "minute": 33}
